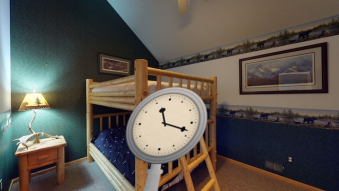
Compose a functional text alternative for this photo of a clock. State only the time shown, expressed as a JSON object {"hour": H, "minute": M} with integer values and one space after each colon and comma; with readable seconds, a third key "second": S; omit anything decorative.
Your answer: {"hour": 11, "minute": 18}
